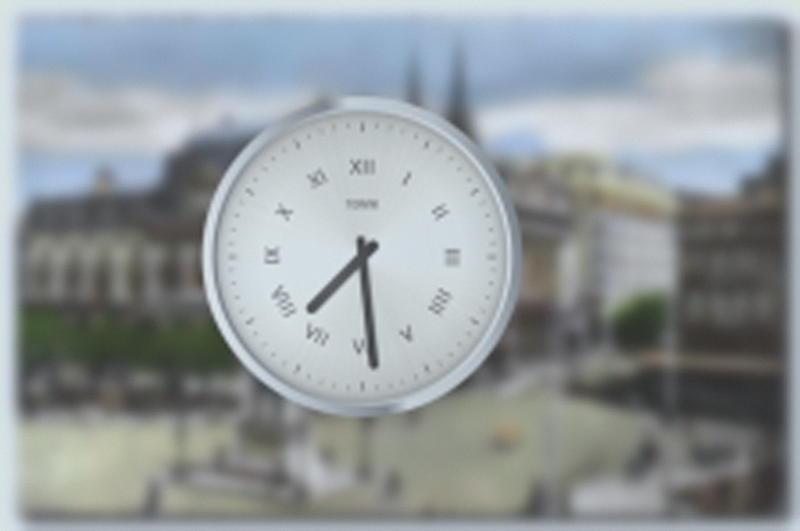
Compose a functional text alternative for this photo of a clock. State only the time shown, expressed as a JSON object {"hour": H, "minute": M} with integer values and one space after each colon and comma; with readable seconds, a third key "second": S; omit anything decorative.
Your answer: {"hour": 7, "minute": 29}
